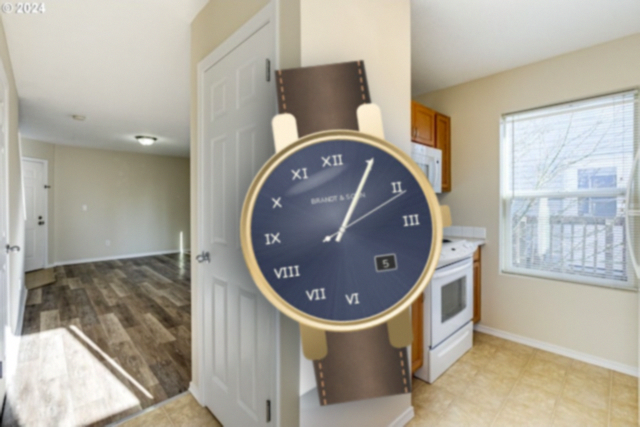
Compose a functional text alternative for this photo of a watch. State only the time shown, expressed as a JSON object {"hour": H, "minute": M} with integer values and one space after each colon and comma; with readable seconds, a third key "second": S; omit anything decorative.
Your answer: {"hour": 1, "minute": 5, "second": 11}
